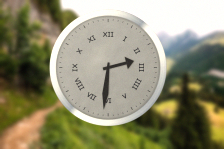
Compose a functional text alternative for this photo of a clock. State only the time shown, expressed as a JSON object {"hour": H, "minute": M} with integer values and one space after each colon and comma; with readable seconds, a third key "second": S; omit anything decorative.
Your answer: {"hour": 2, "minute": 31}
